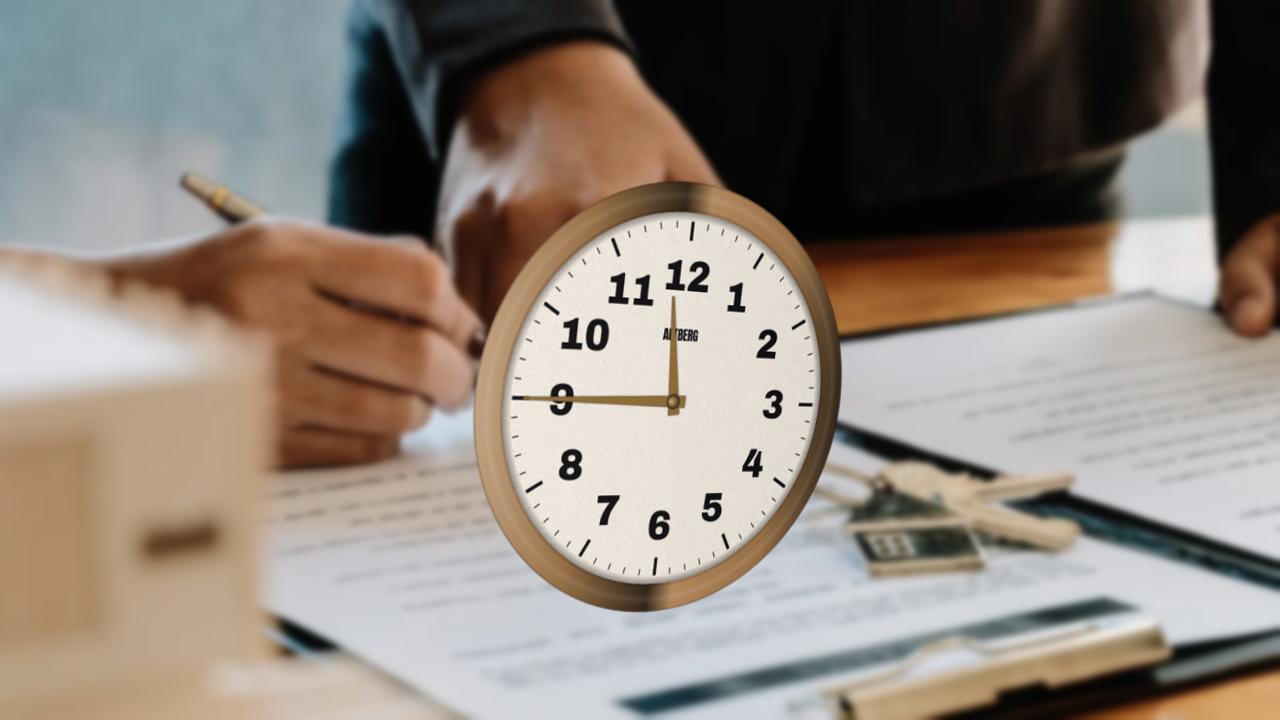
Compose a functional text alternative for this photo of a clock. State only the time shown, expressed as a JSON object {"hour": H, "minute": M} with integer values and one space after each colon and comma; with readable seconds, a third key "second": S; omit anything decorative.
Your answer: {"hour": 11, "minute": 45}
